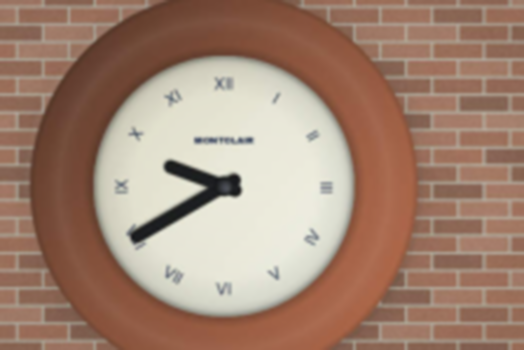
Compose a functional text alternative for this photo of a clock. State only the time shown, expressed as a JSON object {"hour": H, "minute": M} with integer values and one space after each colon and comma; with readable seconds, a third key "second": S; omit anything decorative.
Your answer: {"hour": 9, "minute": 40}
